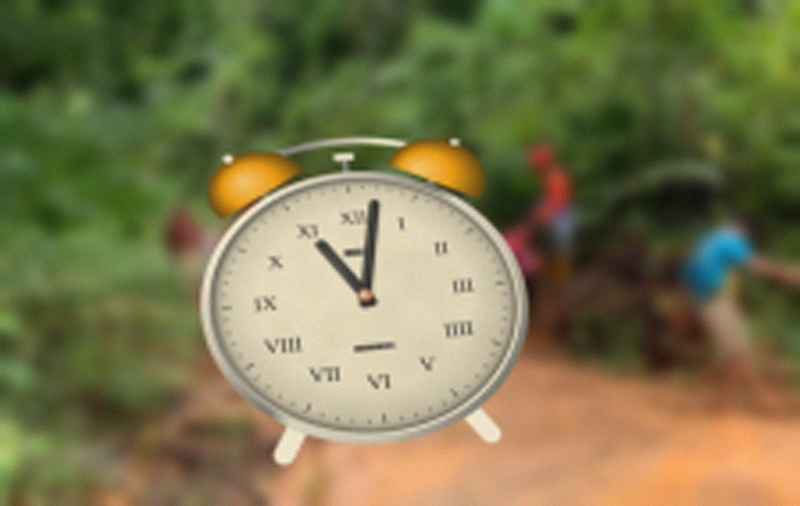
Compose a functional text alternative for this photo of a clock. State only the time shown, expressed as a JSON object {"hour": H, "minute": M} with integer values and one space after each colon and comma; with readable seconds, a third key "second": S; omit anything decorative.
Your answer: {"hour": 11, "minute": 2}
